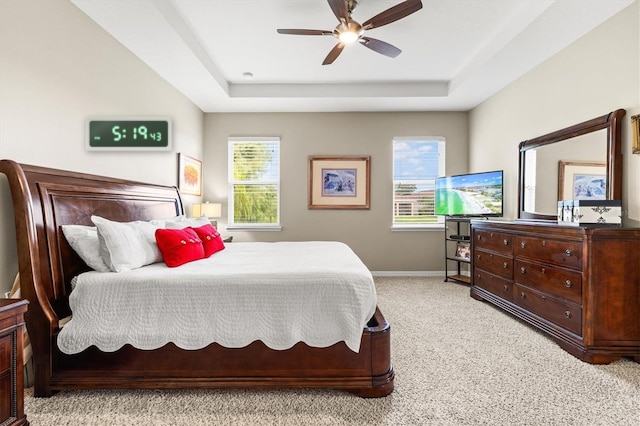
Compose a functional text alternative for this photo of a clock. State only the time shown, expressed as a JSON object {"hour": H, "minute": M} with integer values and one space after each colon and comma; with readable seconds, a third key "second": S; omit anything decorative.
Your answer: {"hour": 5, "minute": 19}
